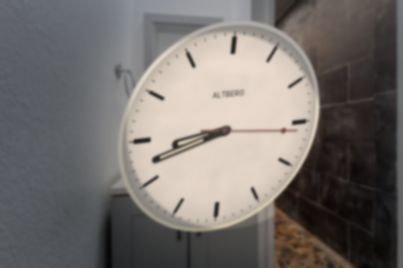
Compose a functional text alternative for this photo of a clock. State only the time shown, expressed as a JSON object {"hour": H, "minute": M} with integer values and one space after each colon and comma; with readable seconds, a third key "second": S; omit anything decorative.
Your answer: {"hour": 8, "minute": 42, "second": 16}
